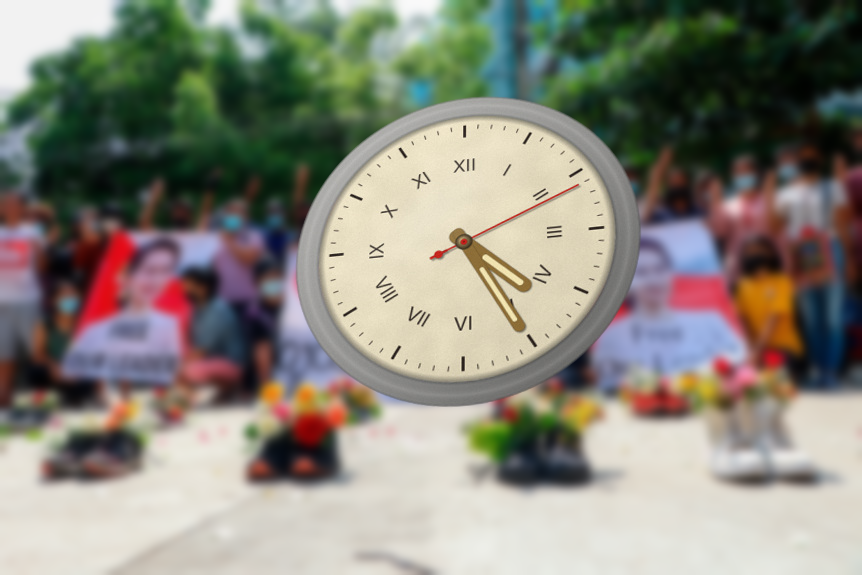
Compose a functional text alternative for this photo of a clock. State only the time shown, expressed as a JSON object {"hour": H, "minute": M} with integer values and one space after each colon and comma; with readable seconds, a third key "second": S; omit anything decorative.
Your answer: {"hour": 4, "minute": 25, "second": 11}
